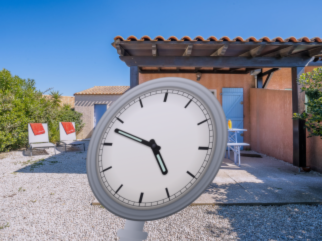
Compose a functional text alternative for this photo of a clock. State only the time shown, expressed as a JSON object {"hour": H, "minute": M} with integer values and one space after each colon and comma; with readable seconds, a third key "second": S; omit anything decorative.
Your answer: {"hour": 4, "minute": 48}
